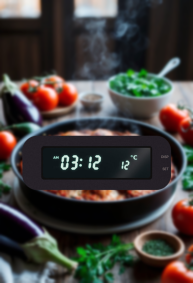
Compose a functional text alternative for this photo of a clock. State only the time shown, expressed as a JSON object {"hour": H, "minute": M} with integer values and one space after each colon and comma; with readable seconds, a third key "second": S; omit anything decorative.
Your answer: {"hour": 3, "minute": 12}
